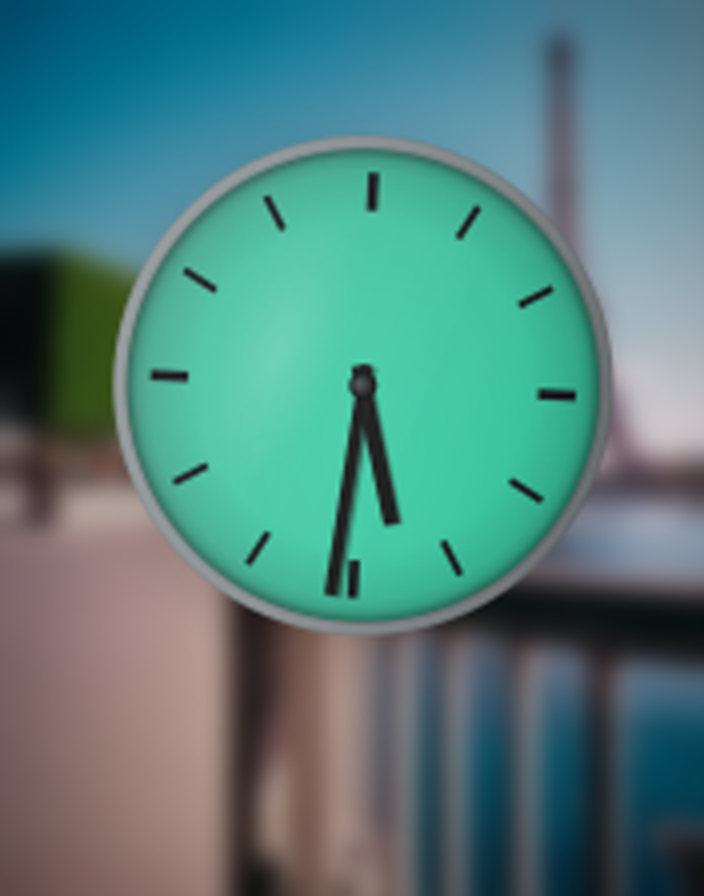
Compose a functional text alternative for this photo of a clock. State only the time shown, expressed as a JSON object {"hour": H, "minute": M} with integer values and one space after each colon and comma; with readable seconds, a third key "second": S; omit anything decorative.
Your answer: {"hour": 5, "minute": 31}
